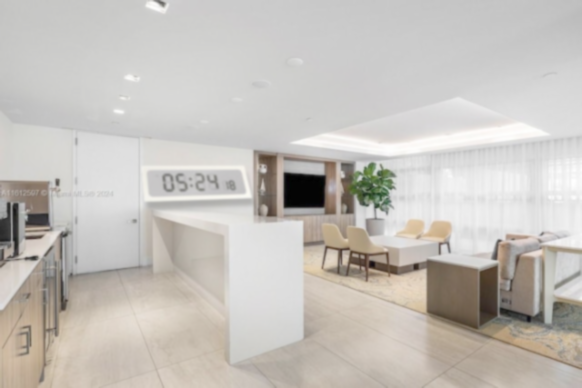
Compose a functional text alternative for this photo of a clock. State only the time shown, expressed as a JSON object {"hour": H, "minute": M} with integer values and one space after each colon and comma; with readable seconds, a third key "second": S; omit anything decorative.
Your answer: {"hour": 5, "minute": 24}
